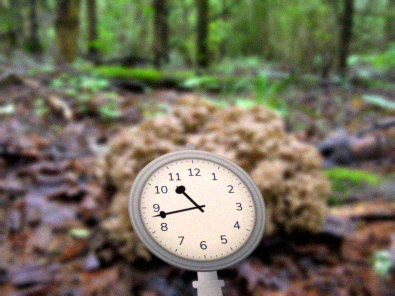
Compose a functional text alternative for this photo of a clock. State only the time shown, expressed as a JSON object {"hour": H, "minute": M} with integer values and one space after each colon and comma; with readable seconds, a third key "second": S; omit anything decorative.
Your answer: {"hour": 10, "minute": 43}
